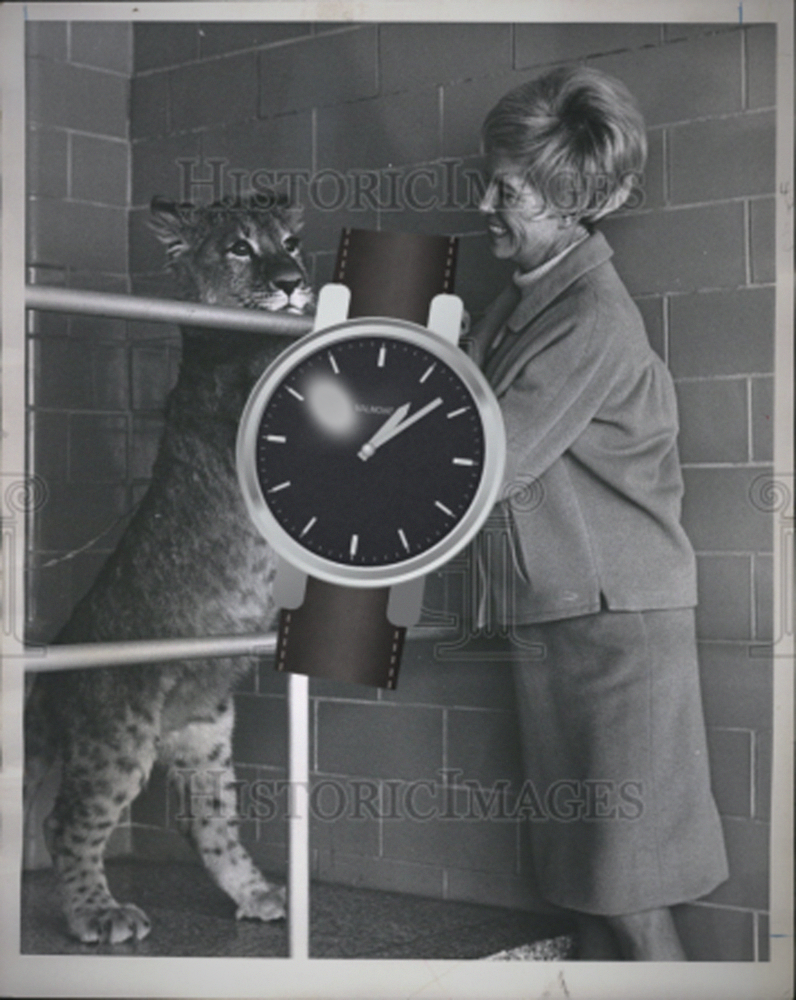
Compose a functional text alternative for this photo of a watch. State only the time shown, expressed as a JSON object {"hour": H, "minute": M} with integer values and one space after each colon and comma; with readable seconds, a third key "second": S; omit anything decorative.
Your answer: {"hour": 1, "minute": 8}
